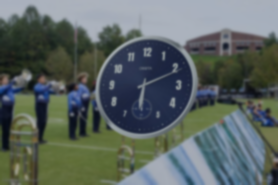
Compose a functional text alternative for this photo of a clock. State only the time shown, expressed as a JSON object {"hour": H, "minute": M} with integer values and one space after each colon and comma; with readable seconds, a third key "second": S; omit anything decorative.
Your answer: {"hour": 6, "minute": 11}
